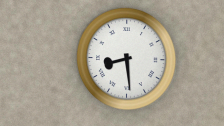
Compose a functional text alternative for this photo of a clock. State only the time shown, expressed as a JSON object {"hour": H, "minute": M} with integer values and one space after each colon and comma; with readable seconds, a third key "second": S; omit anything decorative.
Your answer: {"hour": 8, "minute": 29}
